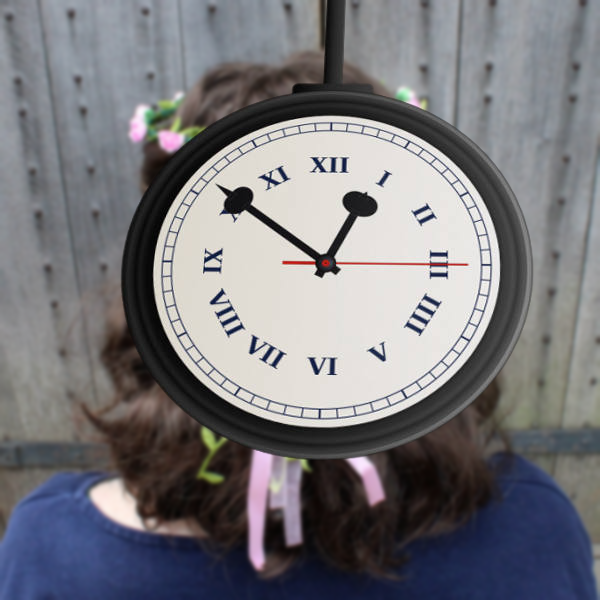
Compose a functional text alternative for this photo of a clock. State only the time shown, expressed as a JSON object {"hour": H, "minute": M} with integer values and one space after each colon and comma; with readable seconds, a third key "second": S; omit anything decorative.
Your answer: {"hour": 12, "minute": 51, "second": 15}
